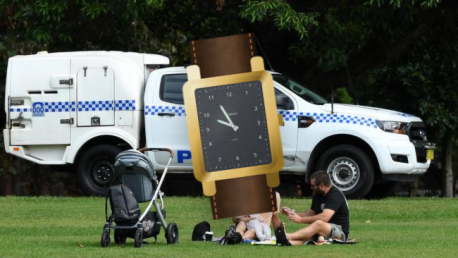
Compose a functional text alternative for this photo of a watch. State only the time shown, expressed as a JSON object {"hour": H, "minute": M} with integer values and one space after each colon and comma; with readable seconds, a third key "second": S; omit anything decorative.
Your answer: {"hour": 9, "minute": 56}
